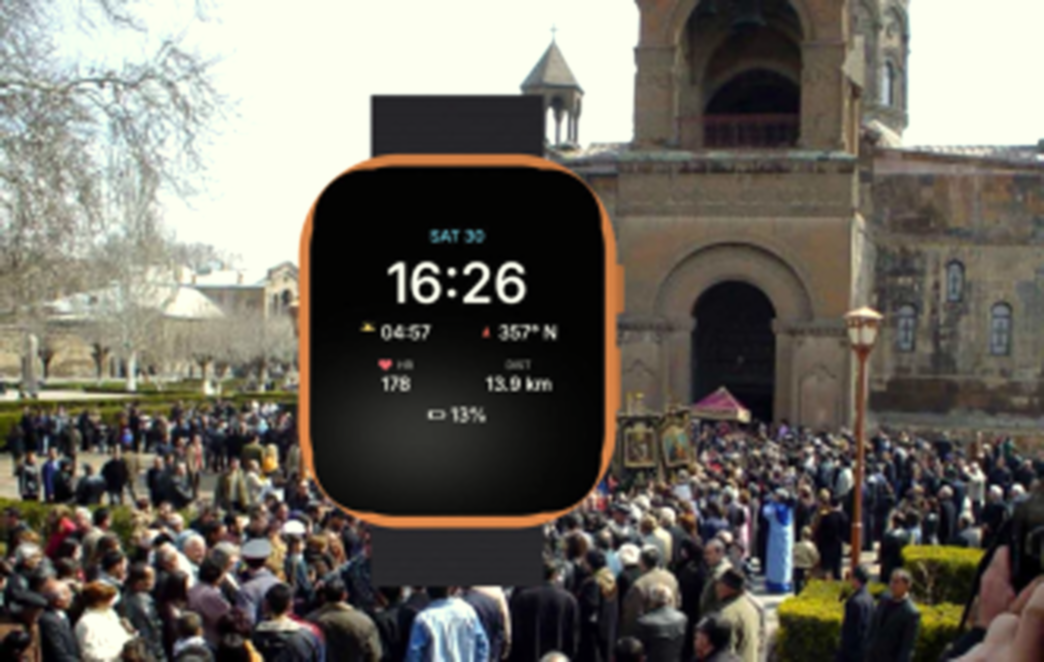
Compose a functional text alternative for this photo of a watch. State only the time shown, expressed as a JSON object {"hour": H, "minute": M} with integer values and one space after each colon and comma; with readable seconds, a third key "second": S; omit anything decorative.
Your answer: {"hour": 16, "minute": 26}
